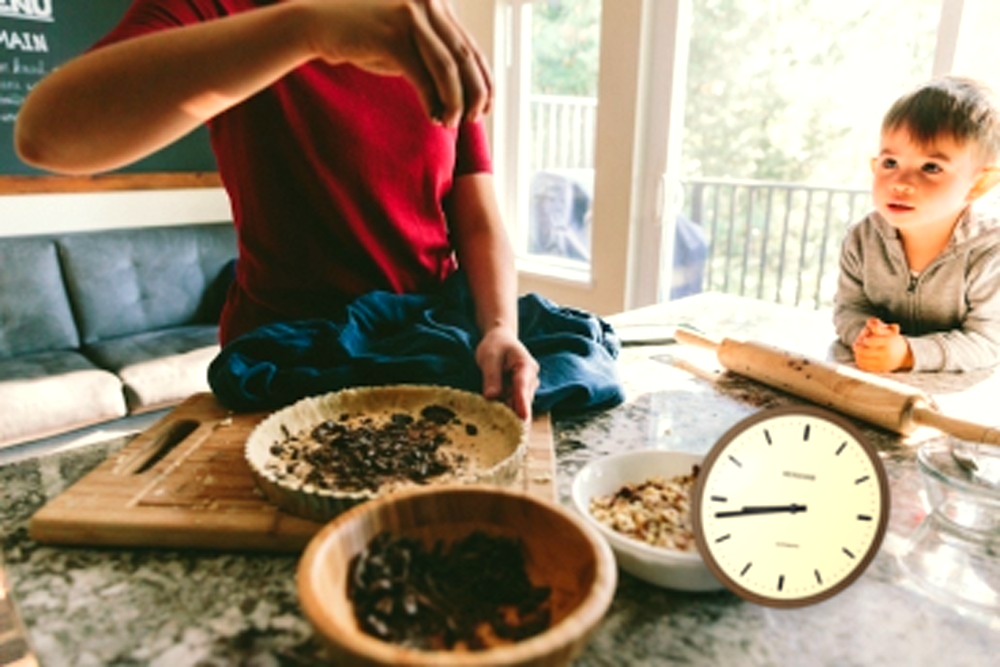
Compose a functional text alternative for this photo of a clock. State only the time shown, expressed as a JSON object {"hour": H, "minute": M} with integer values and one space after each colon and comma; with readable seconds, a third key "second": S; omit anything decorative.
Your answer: {"hour": 8, "minute": 43}
